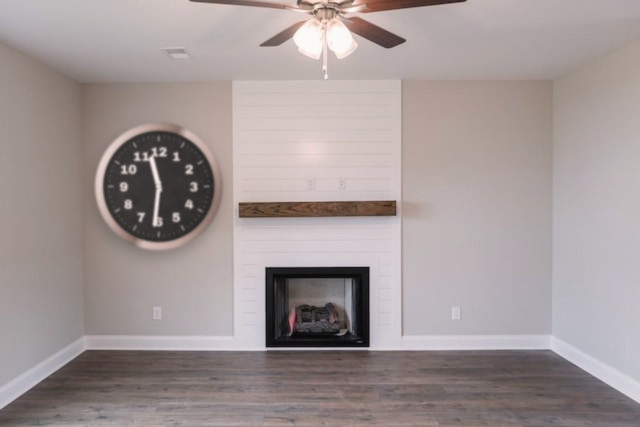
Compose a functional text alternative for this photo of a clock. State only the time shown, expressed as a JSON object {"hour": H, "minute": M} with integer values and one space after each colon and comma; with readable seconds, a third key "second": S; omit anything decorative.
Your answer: {"hour": 11, "minute": 31}
